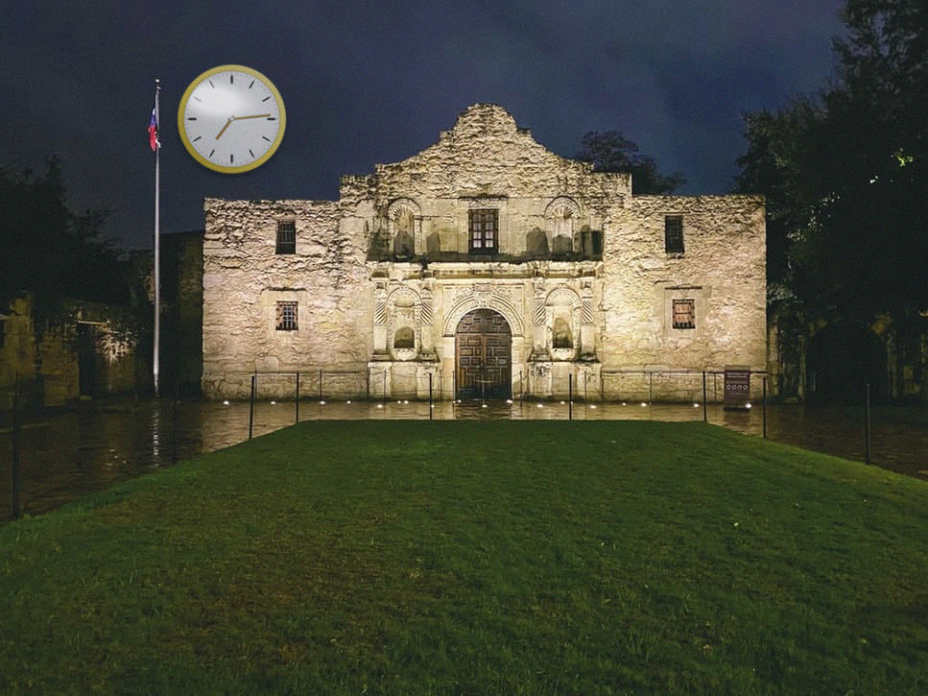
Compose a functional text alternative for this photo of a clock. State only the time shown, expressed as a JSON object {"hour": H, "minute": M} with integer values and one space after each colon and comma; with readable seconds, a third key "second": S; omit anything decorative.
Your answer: {"hour": 7, "minute": 14}
